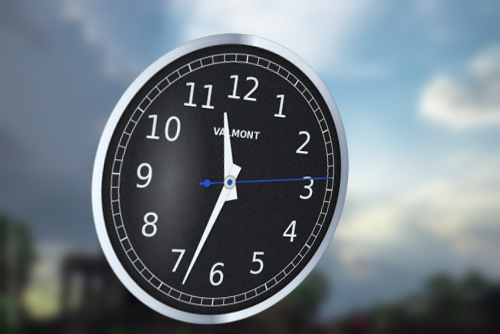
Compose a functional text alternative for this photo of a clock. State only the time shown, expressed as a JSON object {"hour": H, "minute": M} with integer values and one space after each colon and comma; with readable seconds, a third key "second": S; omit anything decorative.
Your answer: {"hour": 11, "minute": 33, "second": 14}
